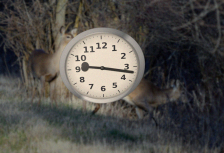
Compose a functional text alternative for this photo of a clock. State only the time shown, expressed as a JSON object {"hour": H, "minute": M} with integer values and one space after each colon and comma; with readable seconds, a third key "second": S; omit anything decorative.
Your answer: {"hour": 9, "minute": 17}
